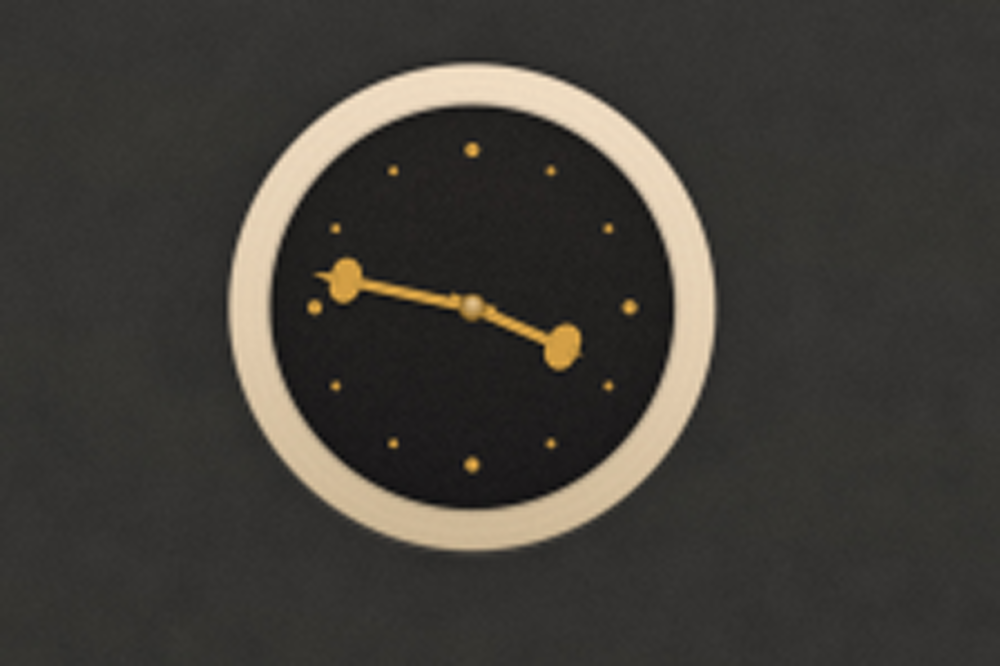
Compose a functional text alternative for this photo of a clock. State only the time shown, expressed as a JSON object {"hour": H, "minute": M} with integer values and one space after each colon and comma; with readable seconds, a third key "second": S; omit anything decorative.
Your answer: {"hour": 3, "minute": 47}
